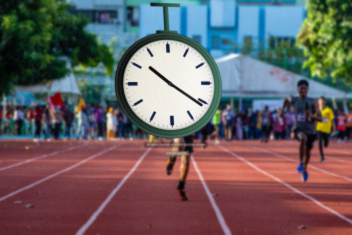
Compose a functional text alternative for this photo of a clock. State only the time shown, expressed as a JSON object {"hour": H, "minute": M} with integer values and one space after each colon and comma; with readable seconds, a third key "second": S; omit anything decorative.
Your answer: {"hour": 10, "minute": 21}
